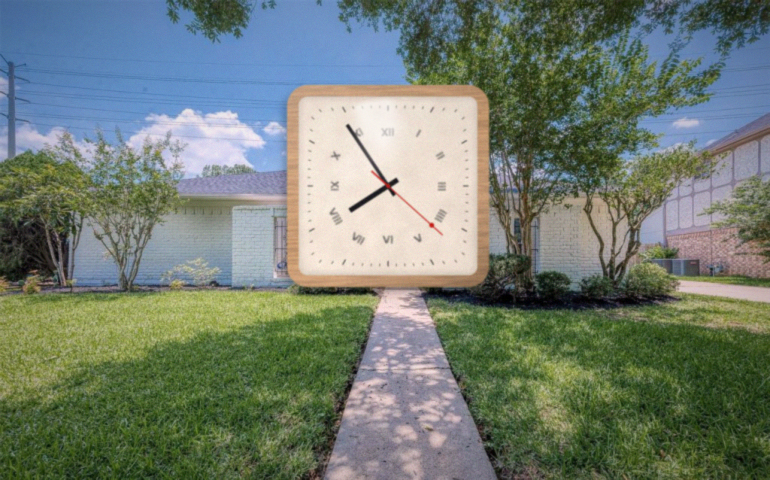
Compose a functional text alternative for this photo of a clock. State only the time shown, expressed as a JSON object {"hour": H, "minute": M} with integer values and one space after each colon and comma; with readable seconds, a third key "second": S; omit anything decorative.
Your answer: {"hour": 7, "minute": 54, "second": 22}
